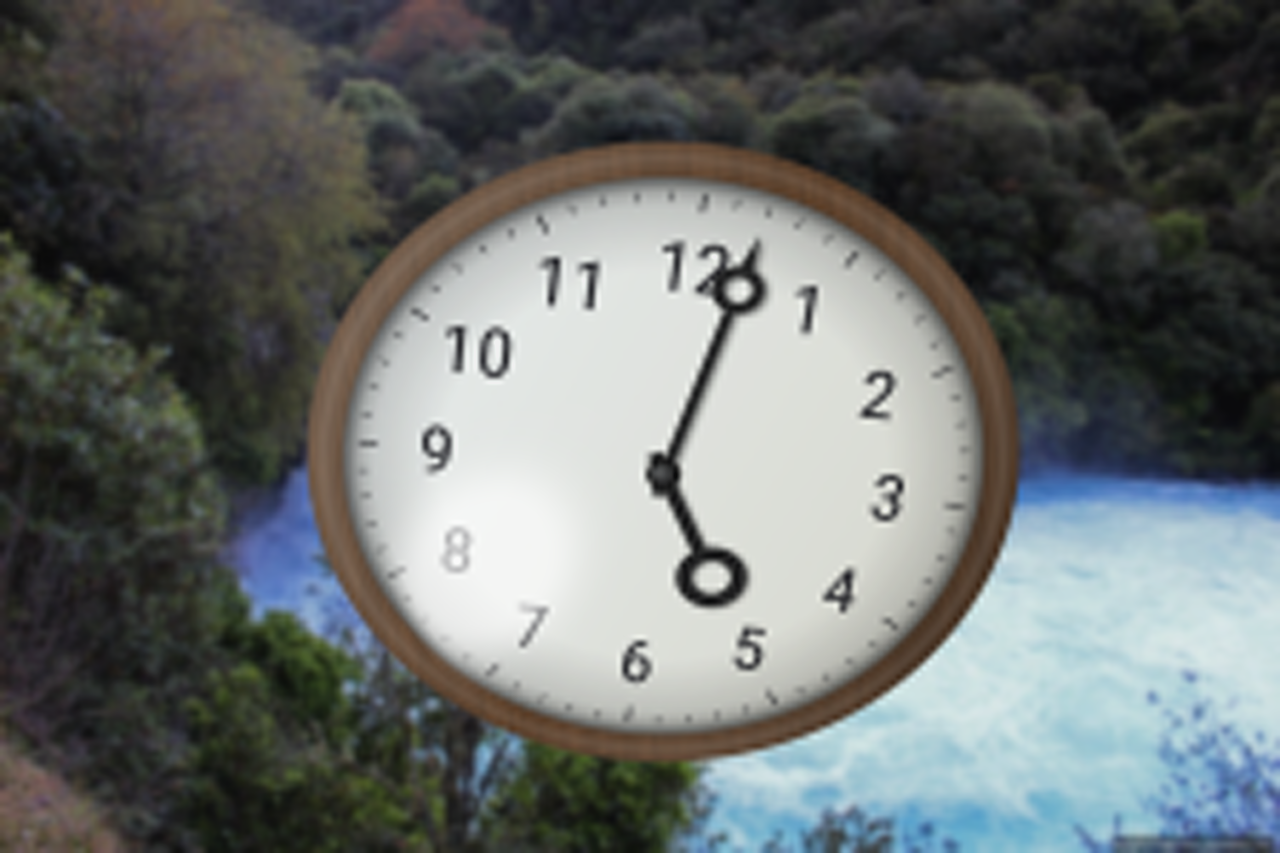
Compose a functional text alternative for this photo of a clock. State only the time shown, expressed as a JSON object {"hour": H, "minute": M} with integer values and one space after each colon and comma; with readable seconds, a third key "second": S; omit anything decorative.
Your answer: {"hour": 5, "minute": 2}
